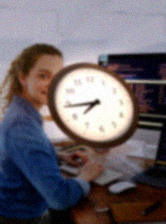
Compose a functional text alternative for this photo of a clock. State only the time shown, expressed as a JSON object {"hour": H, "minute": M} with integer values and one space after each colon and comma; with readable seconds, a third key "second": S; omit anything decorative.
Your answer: {"hour": 7, "minute": 44}
